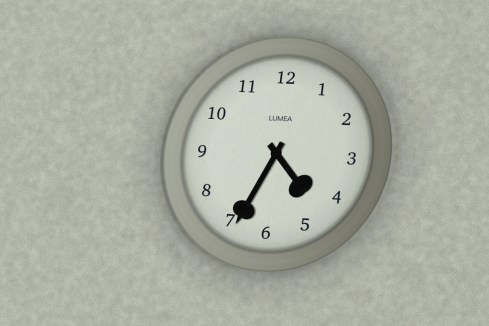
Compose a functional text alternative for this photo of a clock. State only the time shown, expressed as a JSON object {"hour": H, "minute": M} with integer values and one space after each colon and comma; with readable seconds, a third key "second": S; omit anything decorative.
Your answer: {"hour": 4, "minute": 34}
